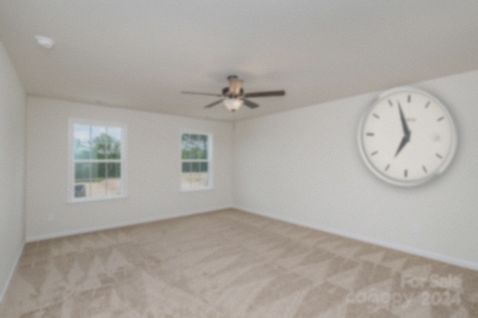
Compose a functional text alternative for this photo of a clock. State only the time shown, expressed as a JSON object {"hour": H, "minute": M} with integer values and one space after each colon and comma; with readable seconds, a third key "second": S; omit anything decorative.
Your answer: {"hour": 6, "minute": 57}
